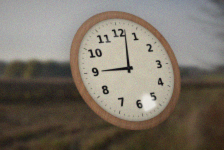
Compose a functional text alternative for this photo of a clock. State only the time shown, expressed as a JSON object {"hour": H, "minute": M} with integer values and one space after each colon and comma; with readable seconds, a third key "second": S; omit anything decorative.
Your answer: {"hour": 9, "minute": 2}
